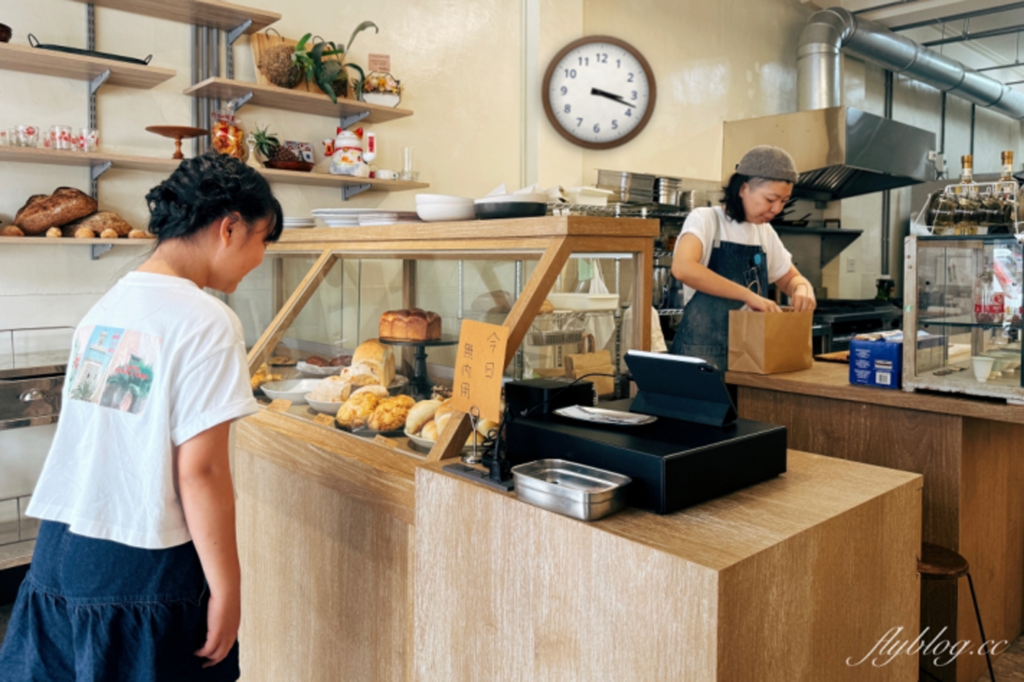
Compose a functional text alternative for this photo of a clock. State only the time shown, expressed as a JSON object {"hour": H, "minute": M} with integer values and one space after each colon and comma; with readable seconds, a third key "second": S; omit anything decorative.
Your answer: {"hour": 3, "minute": 18}
